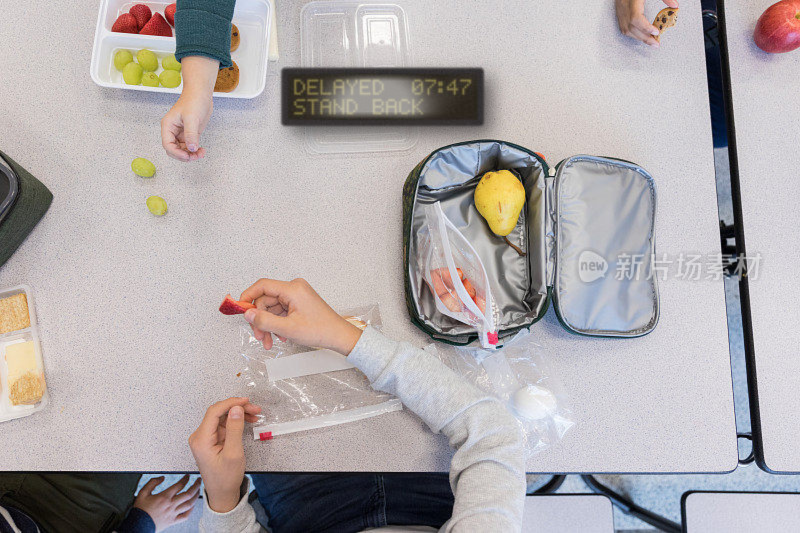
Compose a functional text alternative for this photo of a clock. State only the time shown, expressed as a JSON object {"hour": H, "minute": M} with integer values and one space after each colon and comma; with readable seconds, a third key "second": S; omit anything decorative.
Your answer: {"hour": 7, "minute": 47}
